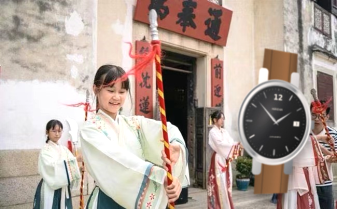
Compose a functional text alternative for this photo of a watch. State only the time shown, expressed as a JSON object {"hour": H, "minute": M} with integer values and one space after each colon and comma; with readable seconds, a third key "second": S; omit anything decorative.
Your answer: {"hour": 1, "minute": 52}
